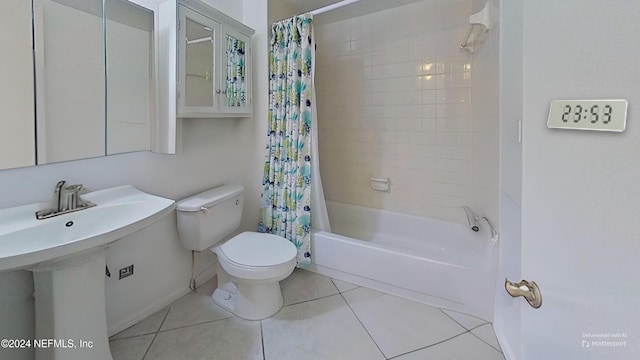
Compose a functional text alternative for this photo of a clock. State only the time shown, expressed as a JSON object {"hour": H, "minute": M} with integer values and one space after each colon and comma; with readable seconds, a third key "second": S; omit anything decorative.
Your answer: {"hour": 23, "minute": 53}
